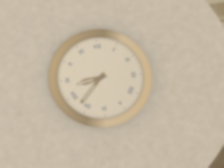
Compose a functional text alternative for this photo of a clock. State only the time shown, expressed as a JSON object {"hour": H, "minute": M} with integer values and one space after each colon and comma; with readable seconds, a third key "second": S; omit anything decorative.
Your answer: {"hour": 8, "minute": 37}
